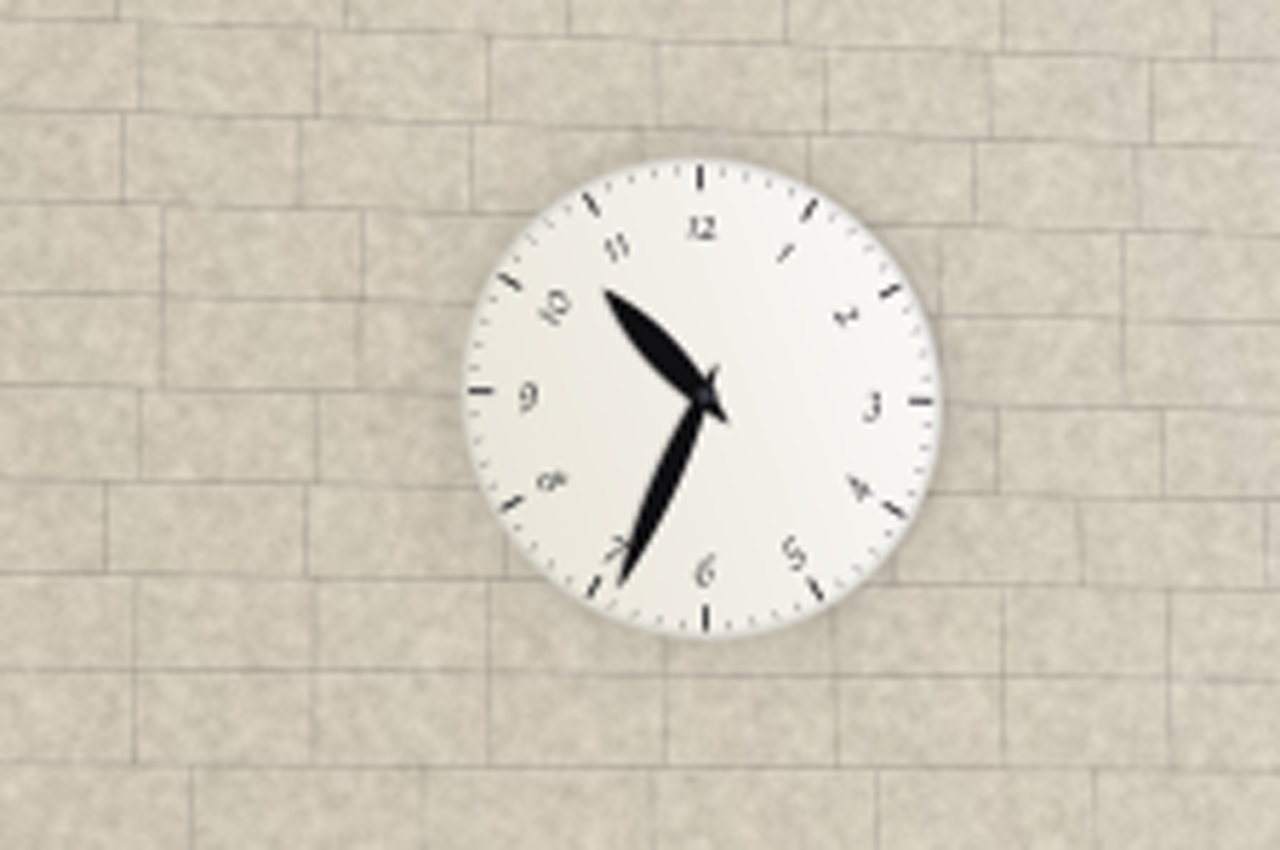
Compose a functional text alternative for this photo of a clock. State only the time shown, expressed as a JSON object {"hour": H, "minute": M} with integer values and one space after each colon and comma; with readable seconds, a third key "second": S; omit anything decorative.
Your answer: {"hour": 10, "minute": 34}
